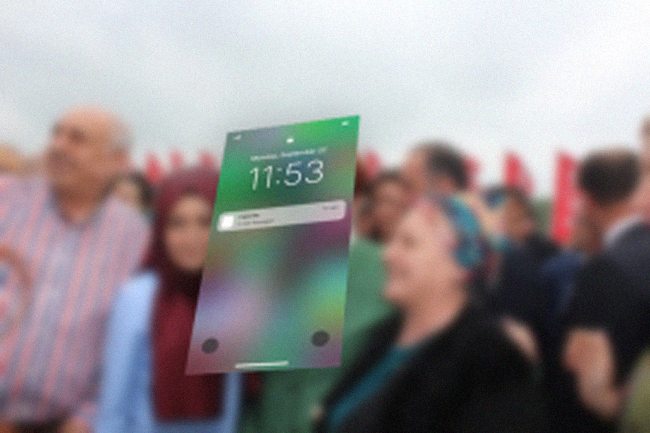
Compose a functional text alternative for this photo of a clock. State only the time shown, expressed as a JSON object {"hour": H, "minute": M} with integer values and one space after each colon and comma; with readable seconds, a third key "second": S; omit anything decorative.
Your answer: {"hour": 11, "minute": 53}
